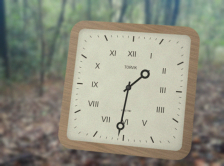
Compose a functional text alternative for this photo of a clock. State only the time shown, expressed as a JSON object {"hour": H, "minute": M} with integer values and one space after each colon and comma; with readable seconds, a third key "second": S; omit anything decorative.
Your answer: {"hour": 1, "minute": 31}
